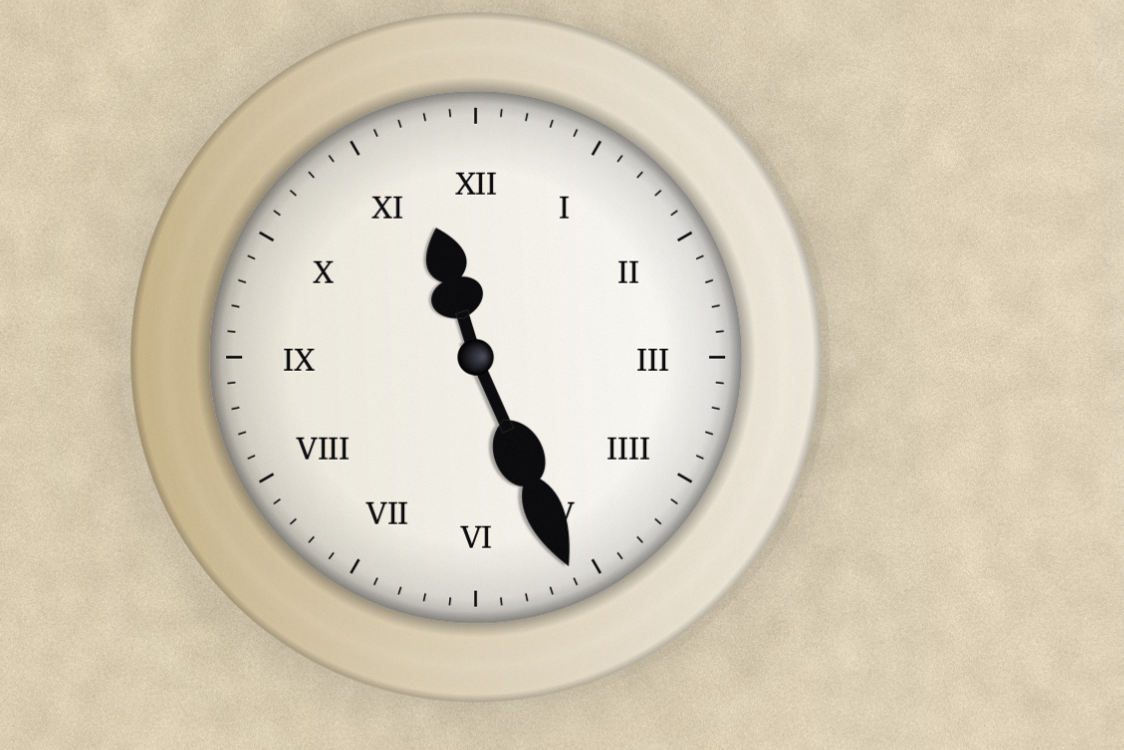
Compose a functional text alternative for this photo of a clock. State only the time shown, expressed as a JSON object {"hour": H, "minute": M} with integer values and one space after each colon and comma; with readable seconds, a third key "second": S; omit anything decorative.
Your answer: {"hour": 11, "minute": 26}
